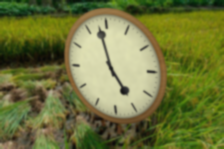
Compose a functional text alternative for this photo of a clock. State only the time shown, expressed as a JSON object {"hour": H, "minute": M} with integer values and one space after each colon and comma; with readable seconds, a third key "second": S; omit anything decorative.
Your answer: {"hour": 4, "minute": 58}
